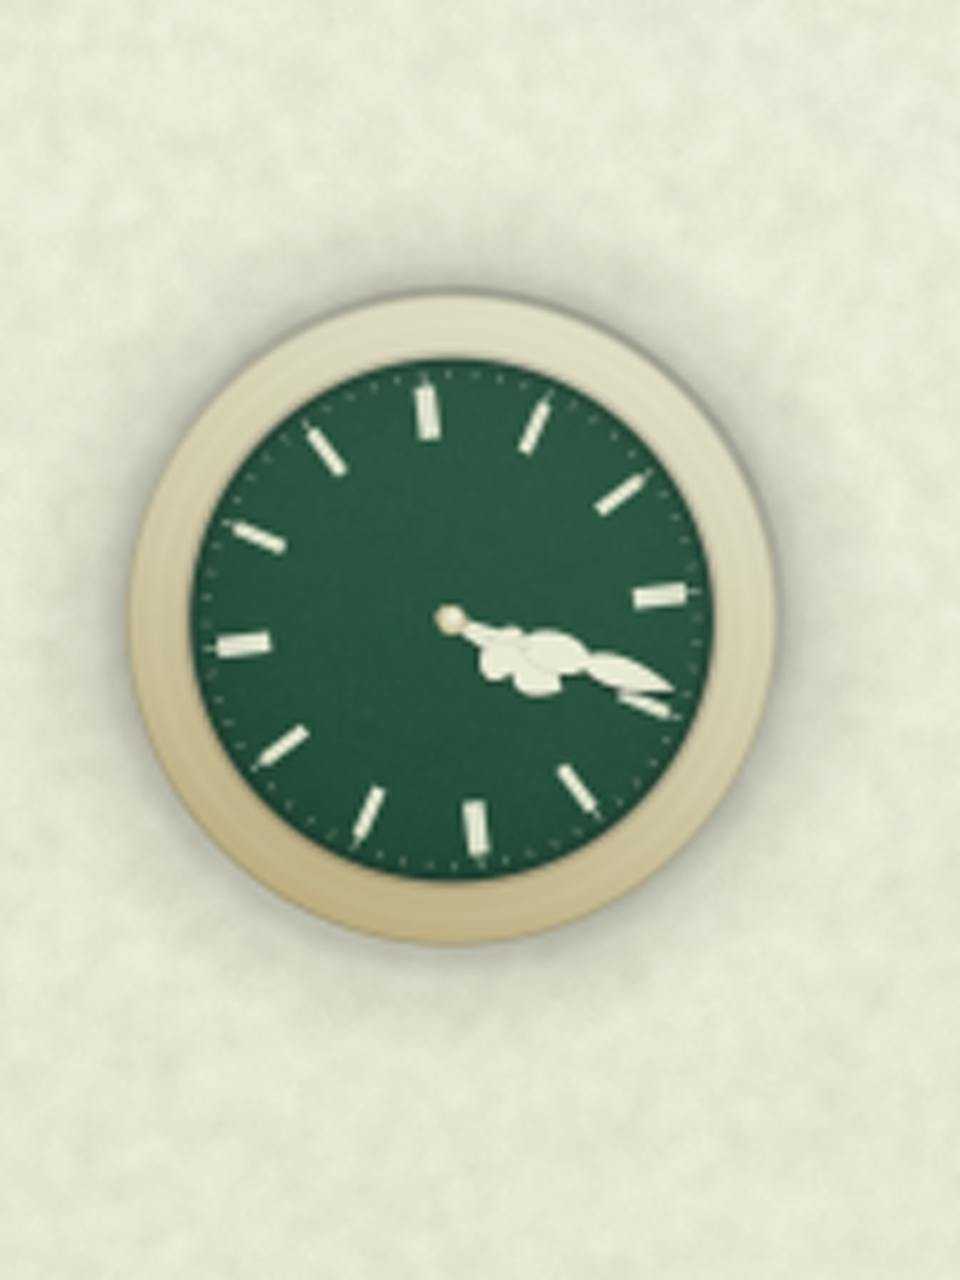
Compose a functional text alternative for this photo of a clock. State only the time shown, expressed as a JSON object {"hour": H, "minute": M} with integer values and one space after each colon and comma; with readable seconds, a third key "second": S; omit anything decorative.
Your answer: {"hour": 4, "minute": 19}
